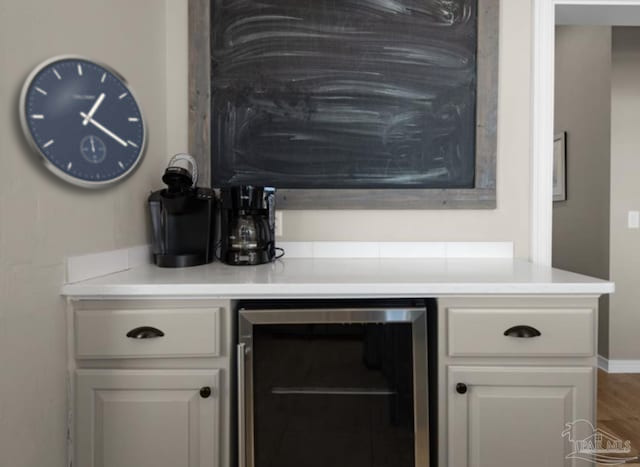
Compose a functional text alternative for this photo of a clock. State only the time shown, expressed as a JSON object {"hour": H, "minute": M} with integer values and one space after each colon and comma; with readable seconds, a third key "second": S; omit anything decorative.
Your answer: {"hour": 1, "minute": 21}
